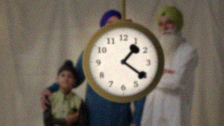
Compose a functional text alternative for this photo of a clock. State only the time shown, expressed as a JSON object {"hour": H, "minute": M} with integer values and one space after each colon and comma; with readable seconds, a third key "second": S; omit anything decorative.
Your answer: {"hour": 1, "minute": 21}
